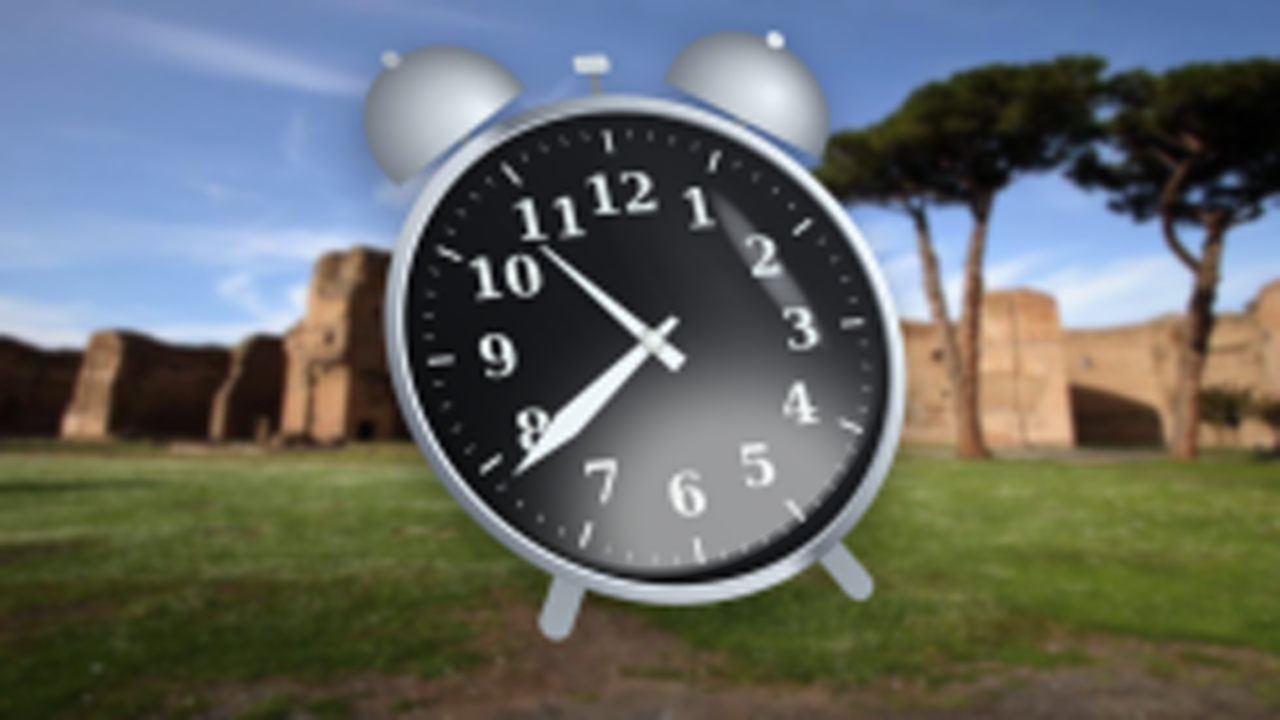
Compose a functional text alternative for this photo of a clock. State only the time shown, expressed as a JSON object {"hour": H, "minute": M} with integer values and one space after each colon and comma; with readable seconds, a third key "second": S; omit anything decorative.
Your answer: {"hour": 10, "minute": 39}
